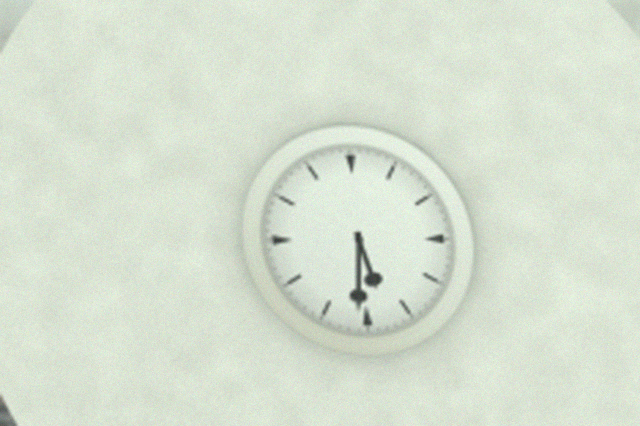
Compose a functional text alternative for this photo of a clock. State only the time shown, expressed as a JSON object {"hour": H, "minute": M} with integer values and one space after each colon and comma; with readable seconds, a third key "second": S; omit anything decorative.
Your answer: {"hour": 5, "minute": 31}
